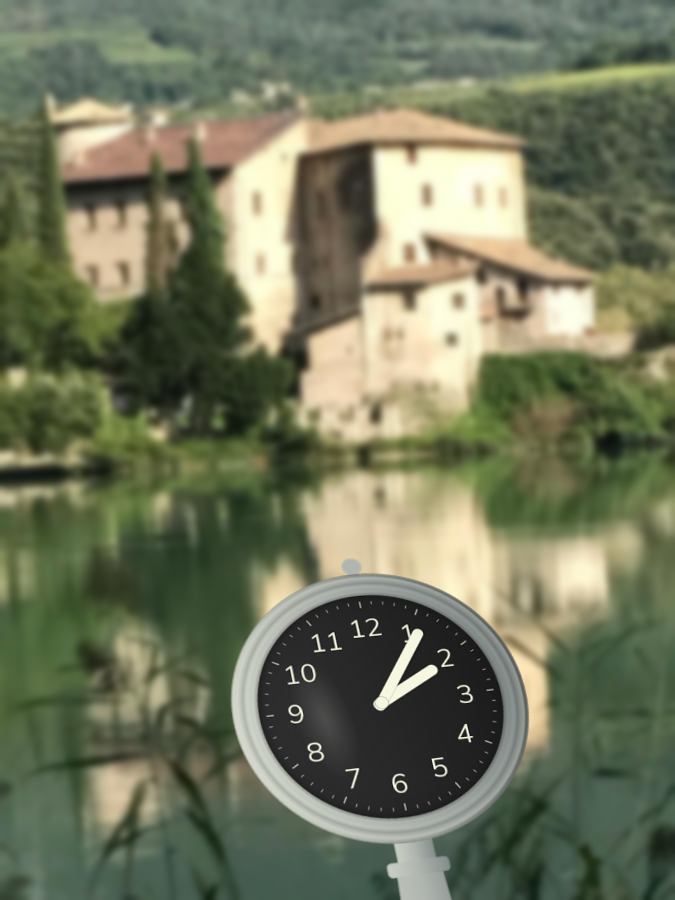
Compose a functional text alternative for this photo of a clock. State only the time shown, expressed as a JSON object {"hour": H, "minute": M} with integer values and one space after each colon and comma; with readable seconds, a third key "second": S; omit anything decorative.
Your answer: {"hour": 2, "minute": 6}
